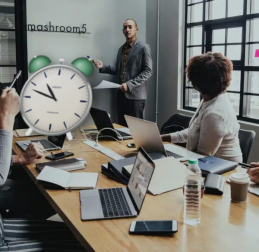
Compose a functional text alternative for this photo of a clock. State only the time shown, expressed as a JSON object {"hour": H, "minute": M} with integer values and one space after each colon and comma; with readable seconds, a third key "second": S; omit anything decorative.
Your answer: {"hour": 10, "minute": 48}
